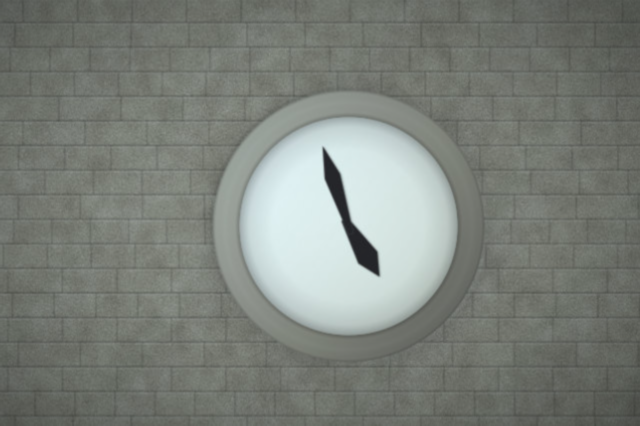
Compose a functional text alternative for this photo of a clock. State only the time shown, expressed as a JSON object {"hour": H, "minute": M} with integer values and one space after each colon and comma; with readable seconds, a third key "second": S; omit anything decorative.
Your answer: {"hour": 4, "minute": 57}
